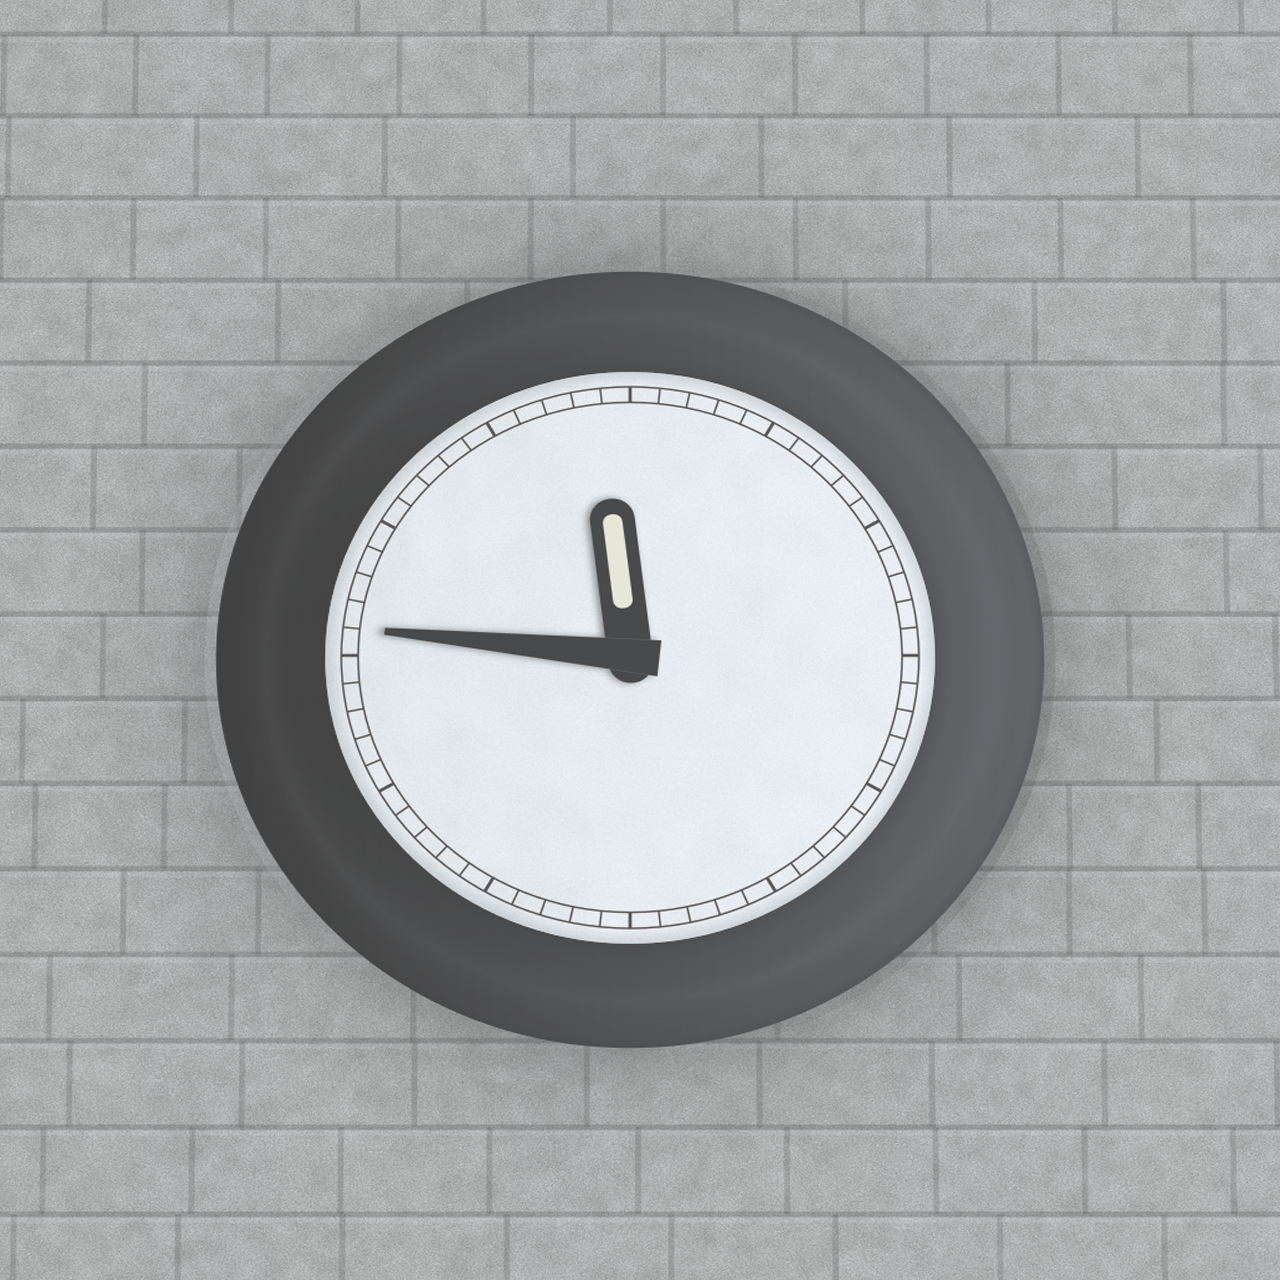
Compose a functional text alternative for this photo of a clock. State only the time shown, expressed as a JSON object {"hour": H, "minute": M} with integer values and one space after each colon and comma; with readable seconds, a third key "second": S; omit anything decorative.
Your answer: {"hour": 11, "minute": 46}
